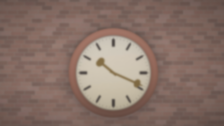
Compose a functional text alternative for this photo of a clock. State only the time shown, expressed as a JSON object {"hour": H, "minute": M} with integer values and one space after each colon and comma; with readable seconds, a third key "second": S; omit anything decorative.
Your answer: {"hour": 10, "minute": 19}
